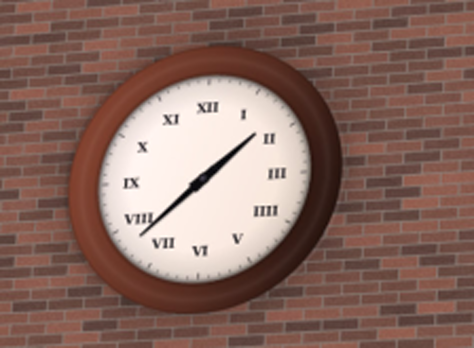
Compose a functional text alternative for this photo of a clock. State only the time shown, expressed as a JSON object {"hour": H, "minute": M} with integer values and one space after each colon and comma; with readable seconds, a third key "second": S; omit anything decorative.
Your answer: {"hour": 1, "minute": 38}
